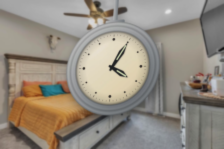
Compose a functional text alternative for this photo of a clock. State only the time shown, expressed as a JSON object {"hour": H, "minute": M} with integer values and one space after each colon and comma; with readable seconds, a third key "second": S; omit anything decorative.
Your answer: {"hour": 4, "minute": 5}
